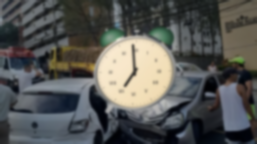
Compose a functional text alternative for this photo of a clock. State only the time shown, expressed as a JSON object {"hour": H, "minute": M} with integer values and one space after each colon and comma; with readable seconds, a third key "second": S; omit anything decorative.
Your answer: {"hour": 6, "minute": 59}
